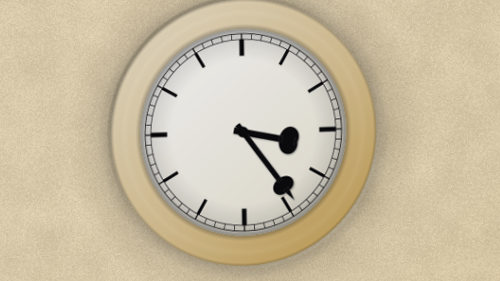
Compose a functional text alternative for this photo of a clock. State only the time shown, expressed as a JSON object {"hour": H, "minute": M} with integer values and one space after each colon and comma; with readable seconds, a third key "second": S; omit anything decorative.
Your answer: {"hour": 3, "minute": 24}
